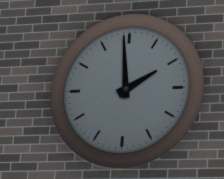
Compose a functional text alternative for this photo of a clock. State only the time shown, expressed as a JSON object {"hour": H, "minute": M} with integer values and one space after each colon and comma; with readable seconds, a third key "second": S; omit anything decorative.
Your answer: {"hour": 1, "minute": 59}
